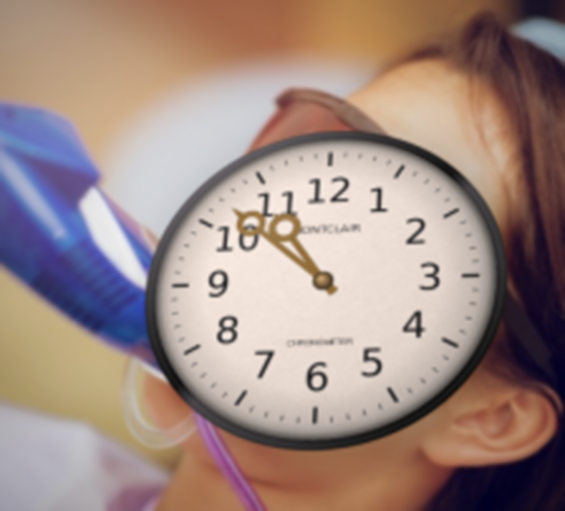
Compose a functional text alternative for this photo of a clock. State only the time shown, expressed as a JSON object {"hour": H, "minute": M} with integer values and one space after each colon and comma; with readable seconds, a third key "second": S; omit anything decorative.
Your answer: {"hour": 10, "minute": 52}
